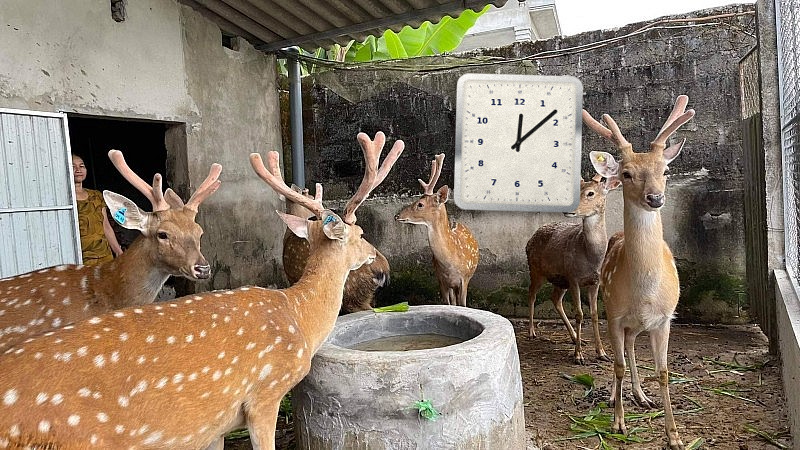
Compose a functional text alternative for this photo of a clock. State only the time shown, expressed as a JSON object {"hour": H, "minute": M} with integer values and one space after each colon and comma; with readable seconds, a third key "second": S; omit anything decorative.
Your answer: {"hour": 12, "minute": 8}
